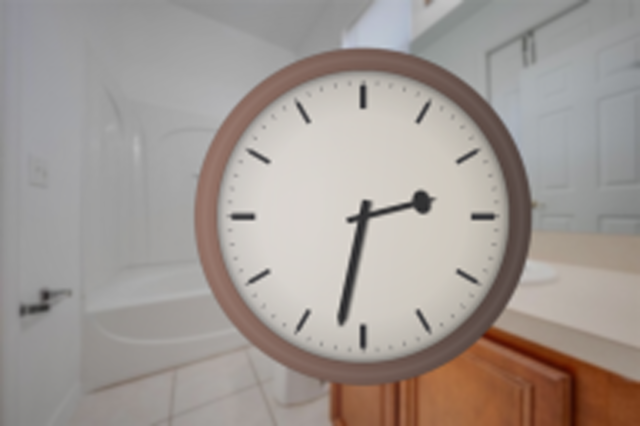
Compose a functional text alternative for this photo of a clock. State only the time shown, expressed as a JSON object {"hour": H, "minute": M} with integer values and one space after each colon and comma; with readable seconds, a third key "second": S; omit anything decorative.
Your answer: {"hour": 2, "minute": 32}
